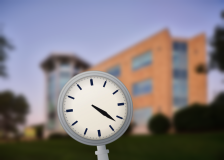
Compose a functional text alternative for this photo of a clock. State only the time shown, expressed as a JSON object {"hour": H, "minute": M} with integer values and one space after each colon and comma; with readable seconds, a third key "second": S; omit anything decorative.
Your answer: {"hour": 4, "minute": 22}
